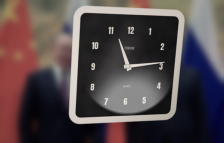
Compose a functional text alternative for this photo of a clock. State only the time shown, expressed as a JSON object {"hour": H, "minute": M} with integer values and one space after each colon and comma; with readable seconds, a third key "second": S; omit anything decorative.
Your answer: {"hour": 11, "minute": 14}
